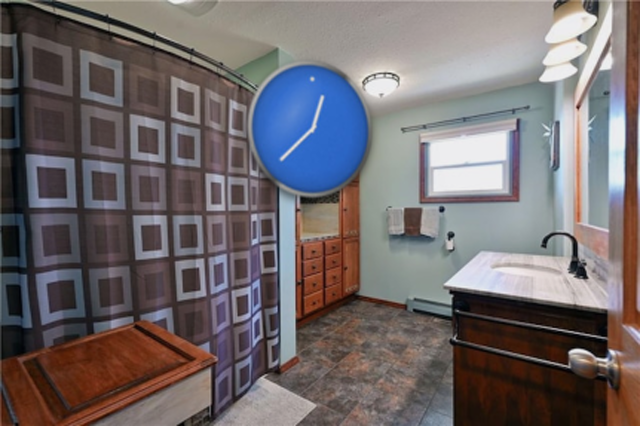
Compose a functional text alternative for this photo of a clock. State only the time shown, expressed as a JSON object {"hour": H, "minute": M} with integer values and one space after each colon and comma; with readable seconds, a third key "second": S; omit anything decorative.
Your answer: {"hour": 12, "minute": 38}
